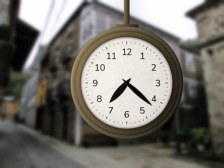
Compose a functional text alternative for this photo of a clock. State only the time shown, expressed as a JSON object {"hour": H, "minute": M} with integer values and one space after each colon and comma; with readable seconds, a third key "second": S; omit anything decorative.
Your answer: {"hour": 7, "minute": 22}
